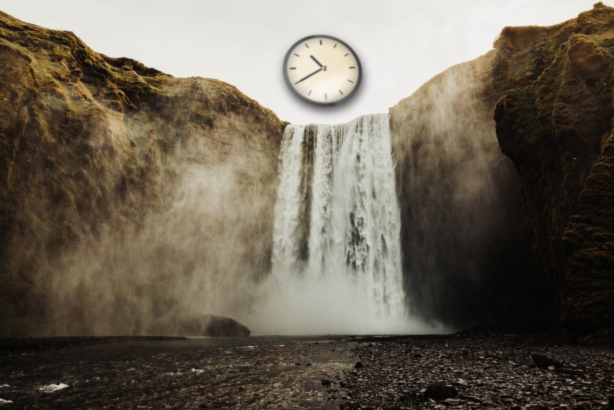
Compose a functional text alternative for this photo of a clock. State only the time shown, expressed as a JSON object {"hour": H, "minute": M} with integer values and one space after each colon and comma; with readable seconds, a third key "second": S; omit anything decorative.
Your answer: {"hour": 10, "minute": 40}
